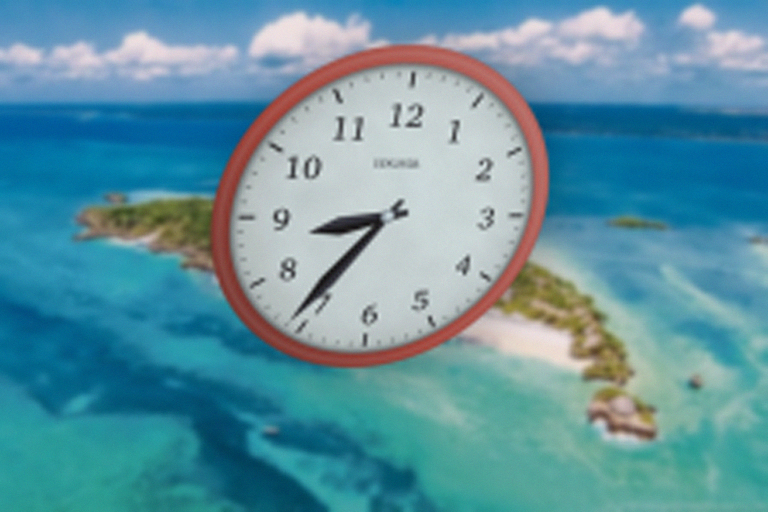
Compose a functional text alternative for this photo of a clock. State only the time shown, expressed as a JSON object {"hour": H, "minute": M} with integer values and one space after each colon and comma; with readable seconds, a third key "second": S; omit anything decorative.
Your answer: {"hour": 8, "minute": 36}
